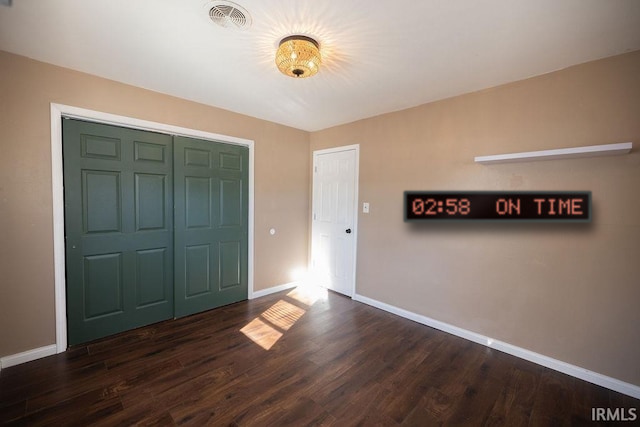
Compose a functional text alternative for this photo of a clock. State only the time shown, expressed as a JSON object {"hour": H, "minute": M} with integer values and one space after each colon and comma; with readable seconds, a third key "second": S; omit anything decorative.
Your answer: {"hour": 2, "minute": 58}
